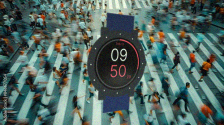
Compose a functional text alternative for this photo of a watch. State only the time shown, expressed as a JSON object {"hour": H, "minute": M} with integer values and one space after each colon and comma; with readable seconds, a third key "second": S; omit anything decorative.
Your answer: {"hour": 9, "minute": 50}
